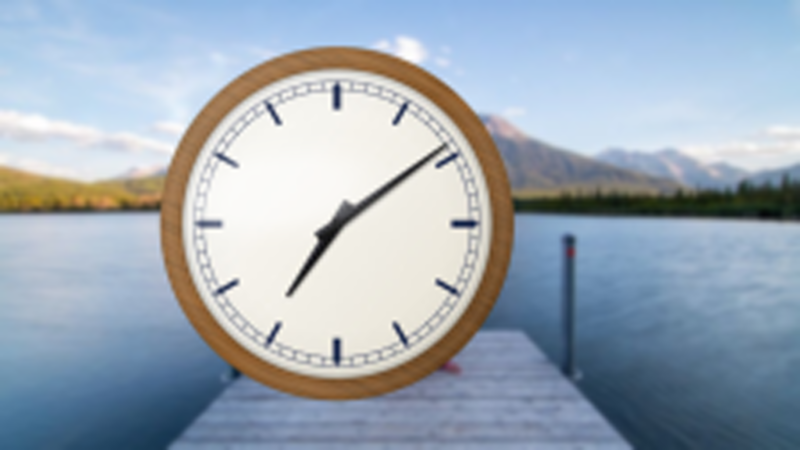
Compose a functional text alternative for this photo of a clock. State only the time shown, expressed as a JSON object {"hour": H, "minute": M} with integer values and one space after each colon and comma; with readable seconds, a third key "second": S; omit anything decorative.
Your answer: {"hour": 7, "minute": 9}
